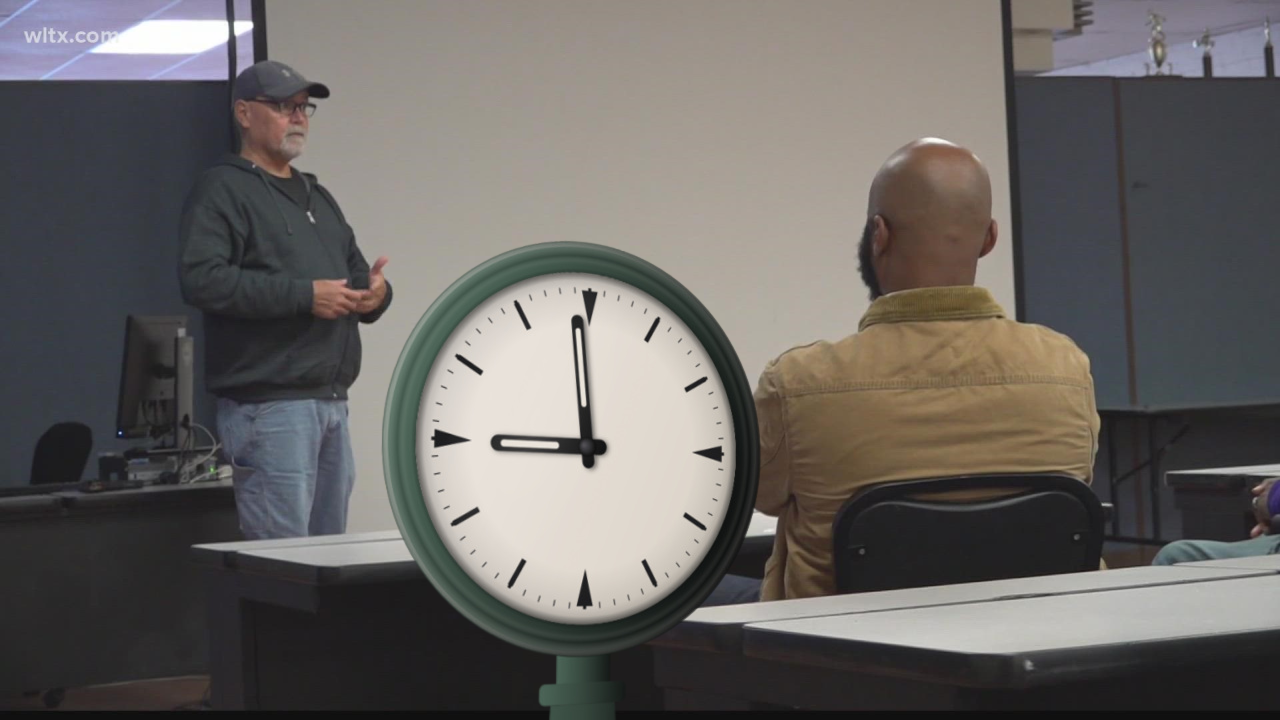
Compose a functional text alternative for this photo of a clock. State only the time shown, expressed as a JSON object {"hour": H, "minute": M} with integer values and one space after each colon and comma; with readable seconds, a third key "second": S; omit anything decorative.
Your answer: {"hour": 8, "minute": 59}
